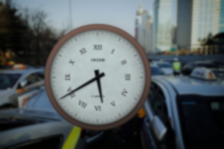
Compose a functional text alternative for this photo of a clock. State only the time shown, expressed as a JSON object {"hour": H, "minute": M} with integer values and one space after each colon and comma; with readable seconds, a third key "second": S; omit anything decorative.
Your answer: {"hour": 5, "minute": 40}
